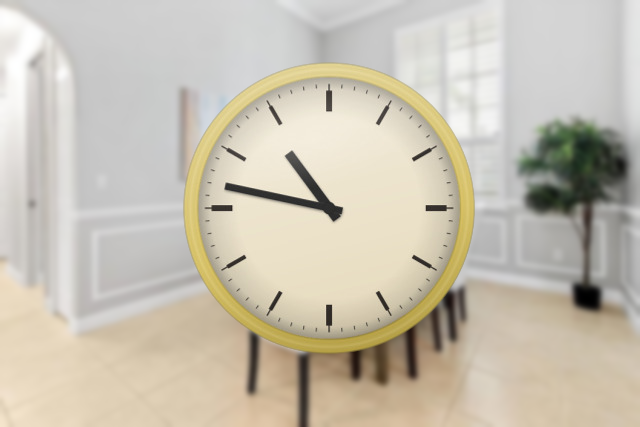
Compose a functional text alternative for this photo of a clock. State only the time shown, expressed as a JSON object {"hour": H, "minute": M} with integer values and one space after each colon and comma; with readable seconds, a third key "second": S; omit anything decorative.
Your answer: {"hour": 10, "minute": 47}
